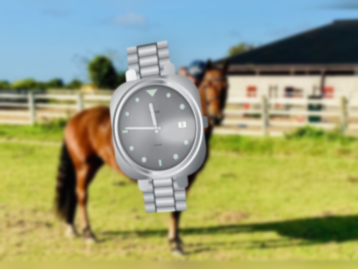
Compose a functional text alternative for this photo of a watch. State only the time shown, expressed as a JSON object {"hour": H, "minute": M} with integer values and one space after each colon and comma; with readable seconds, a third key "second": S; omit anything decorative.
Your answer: {"hour": 11, "minute": 46}
